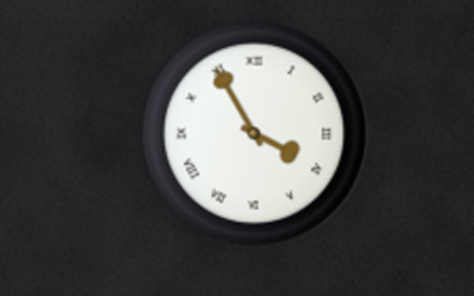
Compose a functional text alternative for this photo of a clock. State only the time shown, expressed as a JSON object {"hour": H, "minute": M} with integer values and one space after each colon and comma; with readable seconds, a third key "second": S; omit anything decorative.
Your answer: {"hour": 3, "minute": 55}
